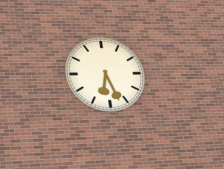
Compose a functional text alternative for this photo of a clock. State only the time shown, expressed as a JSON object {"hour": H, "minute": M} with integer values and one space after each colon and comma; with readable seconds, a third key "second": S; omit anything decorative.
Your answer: {"hour": 6, "minute": 27}
